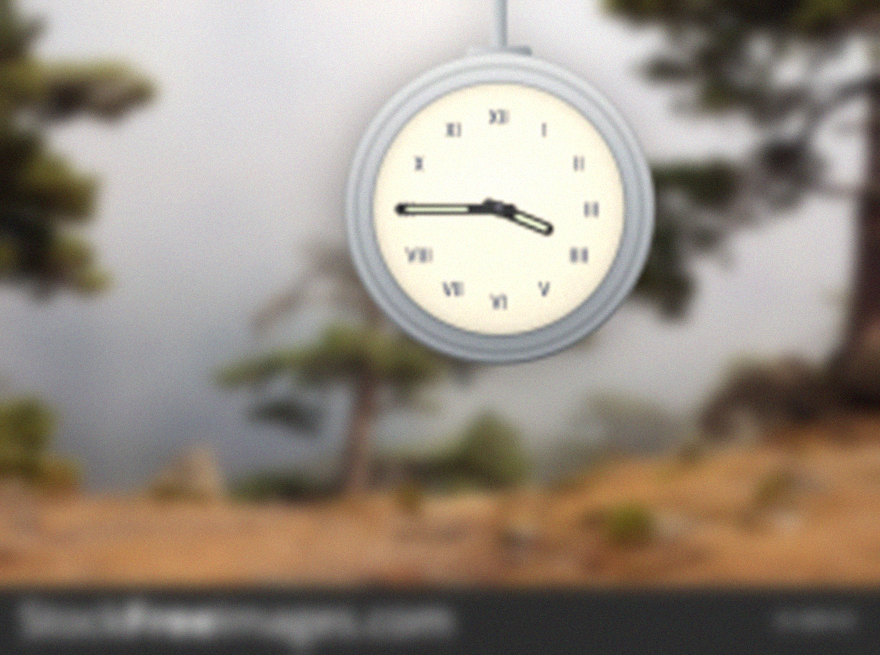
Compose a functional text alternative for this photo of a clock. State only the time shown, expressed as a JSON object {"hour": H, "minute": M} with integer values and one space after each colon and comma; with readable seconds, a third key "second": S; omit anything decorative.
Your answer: {"hour": 3, "minute": 45}
